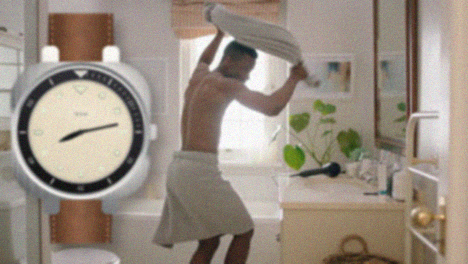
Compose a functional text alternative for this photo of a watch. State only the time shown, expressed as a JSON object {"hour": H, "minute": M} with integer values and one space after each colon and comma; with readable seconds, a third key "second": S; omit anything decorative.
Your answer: {"hour": 8, "minute": 13}
